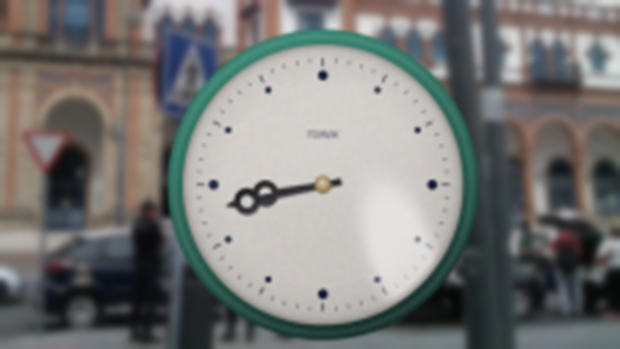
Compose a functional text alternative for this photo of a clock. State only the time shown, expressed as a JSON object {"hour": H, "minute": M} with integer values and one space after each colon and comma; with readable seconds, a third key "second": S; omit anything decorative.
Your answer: {"hour": 8, "minute": 43}
